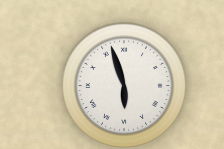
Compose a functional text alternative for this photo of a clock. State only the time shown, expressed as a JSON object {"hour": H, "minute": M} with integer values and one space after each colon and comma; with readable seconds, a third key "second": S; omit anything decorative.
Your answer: {"hour": 5, "minute": 57}
